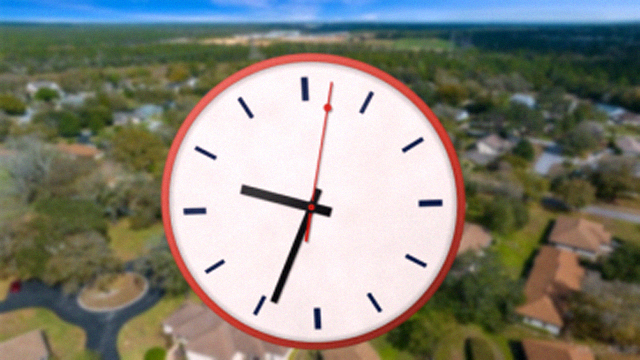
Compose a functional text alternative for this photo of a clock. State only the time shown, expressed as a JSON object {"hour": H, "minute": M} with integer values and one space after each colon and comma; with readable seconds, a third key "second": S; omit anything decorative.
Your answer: {"hour": 9, "minute": 34, "second": 2}
